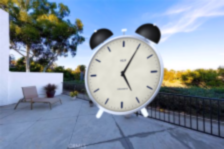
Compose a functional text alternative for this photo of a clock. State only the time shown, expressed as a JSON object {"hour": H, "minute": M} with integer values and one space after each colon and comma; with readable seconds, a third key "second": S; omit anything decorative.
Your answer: {"hour": 5, "minute": 5}
